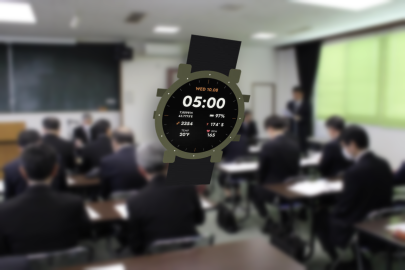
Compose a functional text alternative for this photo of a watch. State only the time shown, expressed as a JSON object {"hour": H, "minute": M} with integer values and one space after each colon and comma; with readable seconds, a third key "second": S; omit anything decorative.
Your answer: {"hour": 5, "minute": 0}
